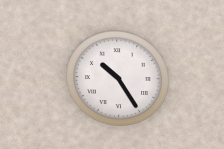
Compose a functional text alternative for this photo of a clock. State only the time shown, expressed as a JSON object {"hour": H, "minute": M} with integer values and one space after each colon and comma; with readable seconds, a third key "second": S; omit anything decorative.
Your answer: {"hour": 10, "minute": 25}
